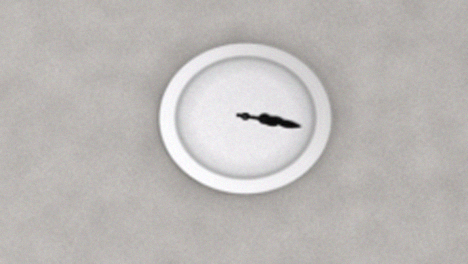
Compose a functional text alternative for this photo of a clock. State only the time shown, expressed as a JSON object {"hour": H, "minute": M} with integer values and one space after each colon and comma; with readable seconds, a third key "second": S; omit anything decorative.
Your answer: {"hour": 3, "minute": 17}
